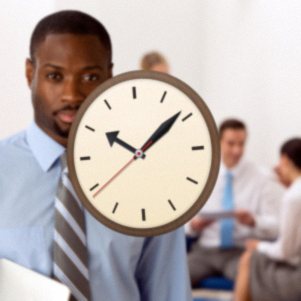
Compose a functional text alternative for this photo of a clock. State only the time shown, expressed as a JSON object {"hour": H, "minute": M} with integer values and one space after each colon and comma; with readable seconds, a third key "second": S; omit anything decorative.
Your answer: {"hour": 10, "minute": 8, "second": 39}
